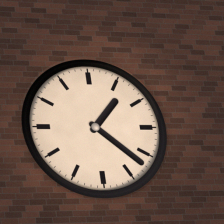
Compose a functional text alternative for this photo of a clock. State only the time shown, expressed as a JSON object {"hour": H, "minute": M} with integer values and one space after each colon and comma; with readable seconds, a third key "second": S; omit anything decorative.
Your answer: {"hour": 1, "minute": 22}
